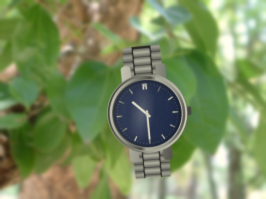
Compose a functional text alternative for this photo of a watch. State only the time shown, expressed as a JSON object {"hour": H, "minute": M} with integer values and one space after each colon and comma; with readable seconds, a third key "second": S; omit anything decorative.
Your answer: {"hour": 10, "minute": 30}
